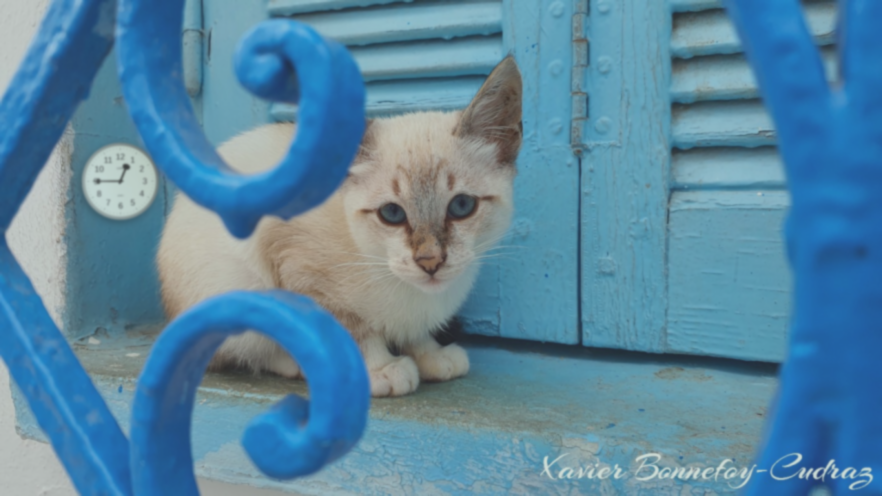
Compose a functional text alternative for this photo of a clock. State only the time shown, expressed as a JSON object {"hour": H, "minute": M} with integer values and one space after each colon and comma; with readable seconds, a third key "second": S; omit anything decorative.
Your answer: {"hour": 12, "minute": 45}
